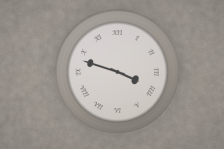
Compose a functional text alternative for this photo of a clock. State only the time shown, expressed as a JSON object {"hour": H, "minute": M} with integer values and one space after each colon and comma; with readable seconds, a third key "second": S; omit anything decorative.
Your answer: {"hour": 3, "minute": 48}
